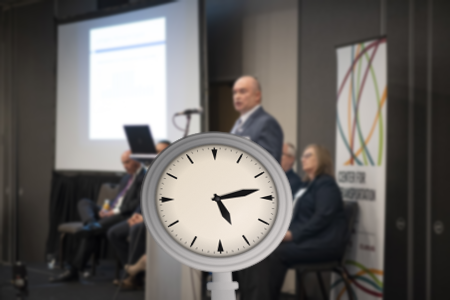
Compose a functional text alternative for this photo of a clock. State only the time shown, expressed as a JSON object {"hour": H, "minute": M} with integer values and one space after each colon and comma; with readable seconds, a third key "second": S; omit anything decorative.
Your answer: {"hour": 5, "minute": 13}
